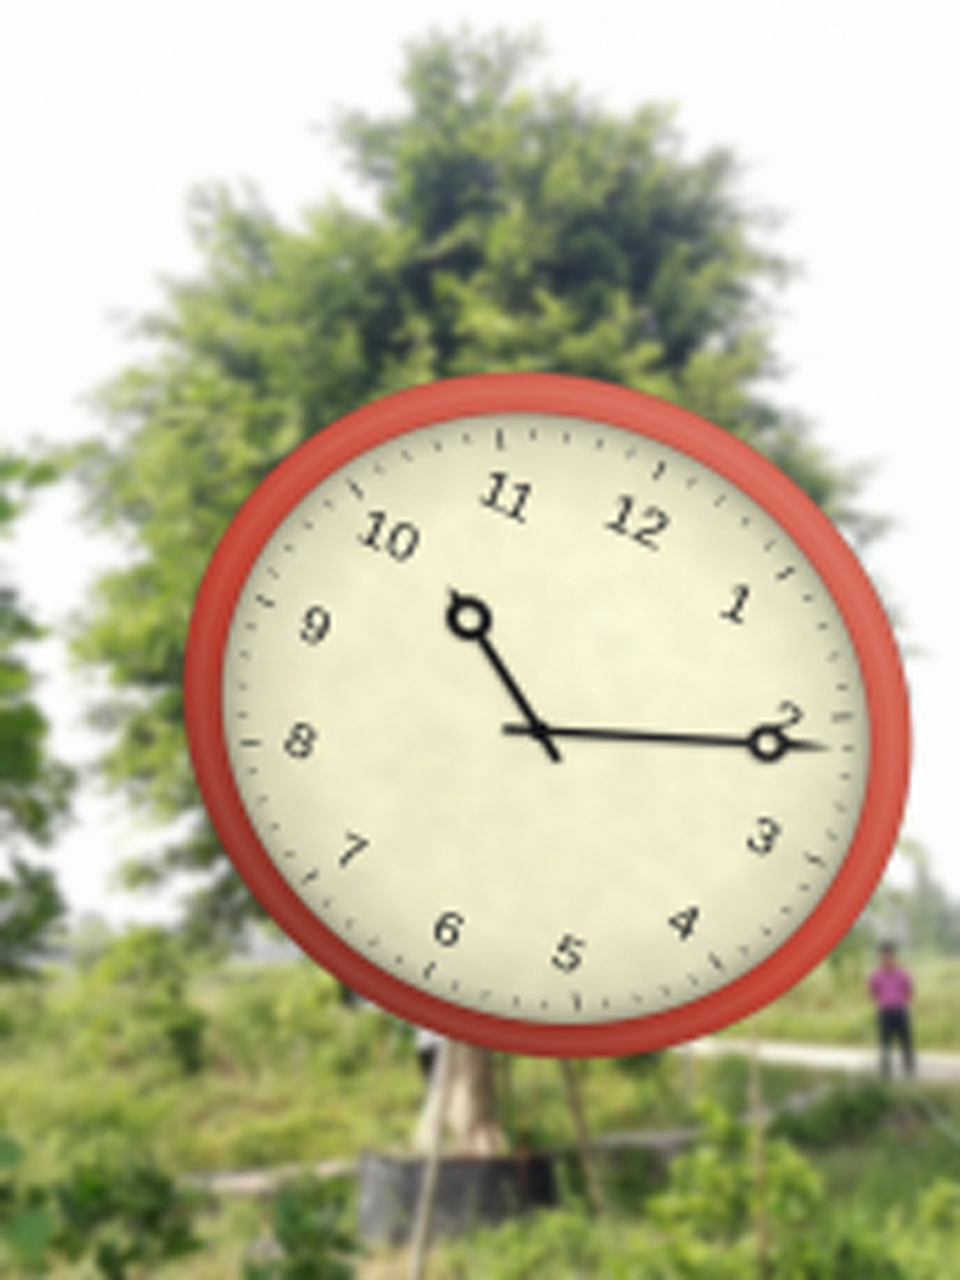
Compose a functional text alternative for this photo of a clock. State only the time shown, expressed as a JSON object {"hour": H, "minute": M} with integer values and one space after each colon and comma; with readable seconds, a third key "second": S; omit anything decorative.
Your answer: {"hour": 10, "minute": 11}
